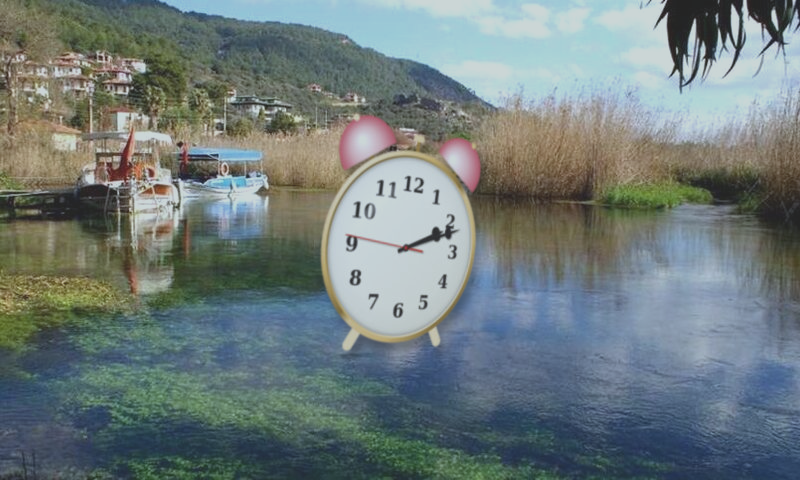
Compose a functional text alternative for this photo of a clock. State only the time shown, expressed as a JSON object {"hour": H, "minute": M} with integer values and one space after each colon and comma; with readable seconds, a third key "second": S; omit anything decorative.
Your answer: {"hour": 2, "minute": 11, "second": 46}
